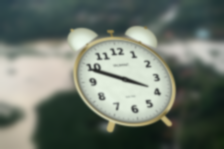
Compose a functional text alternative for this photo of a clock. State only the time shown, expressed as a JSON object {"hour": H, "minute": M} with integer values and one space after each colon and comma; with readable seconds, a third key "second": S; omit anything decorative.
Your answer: {"hour": 3, "minute": 49}
